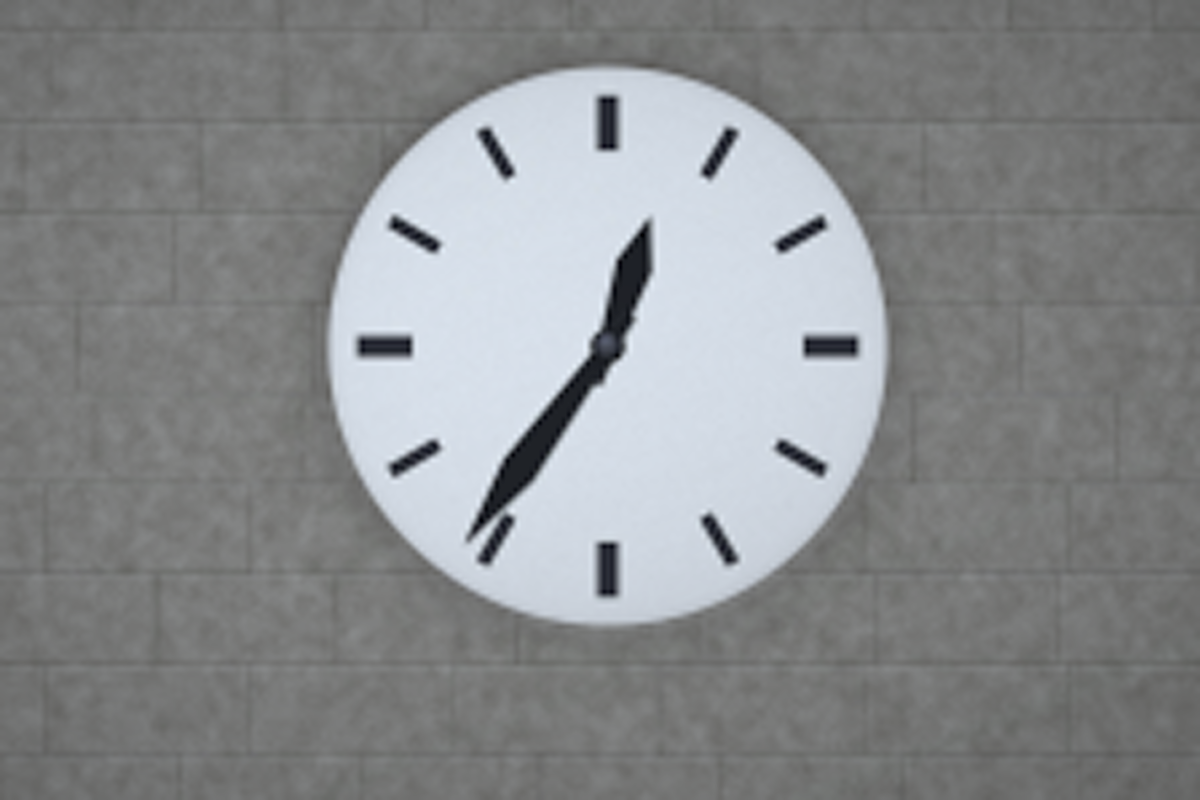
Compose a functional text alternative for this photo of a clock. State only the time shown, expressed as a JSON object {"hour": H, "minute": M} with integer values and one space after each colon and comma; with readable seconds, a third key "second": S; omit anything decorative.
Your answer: {"hour": 12, "minute": 36}
